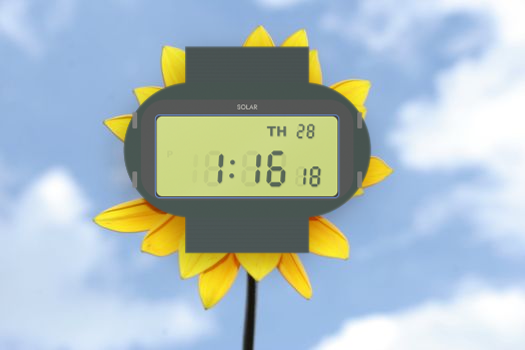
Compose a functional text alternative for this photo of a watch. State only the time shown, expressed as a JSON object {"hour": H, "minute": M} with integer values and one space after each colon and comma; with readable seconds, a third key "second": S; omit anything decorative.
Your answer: {"hour": 1, "minute": 16, "second": 18}
